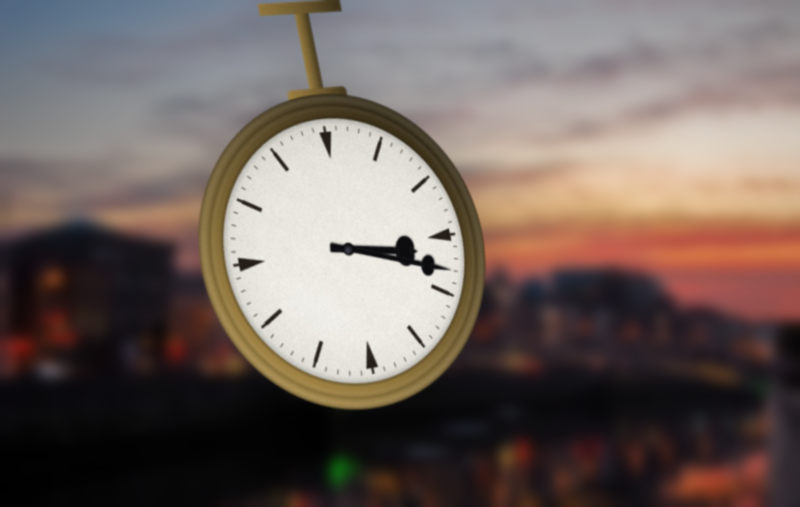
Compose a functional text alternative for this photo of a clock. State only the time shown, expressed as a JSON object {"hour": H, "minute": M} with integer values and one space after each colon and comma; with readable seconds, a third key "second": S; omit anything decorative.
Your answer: {"hour": 3, "minute": 18}
